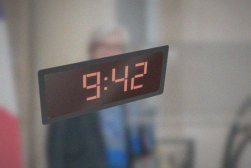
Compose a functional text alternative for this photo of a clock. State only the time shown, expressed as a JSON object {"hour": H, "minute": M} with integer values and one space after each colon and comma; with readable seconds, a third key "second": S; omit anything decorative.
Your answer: {"hour": 9, "minute": 42}
